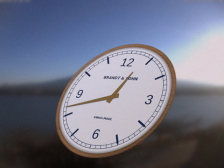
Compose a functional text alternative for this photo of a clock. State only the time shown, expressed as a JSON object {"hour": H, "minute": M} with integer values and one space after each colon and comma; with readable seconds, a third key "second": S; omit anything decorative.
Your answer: {"hour": 12, "minute": 42}
